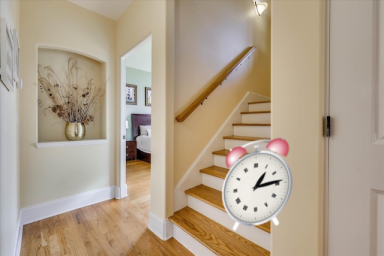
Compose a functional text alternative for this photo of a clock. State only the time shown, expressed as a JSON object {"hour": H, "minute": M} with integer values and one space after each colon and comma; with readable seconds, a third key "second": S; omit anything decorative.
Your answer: {"hour": 1, "minute": 14}
